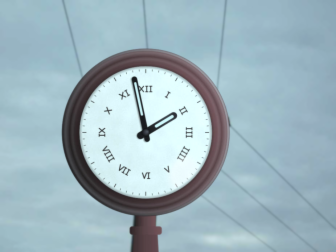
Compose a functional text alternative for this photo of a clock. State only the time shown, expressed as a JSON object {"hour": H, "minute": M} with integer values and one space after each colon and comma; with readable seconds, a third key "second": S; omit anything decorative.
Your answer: {"hour": 1, "minute": 58}
